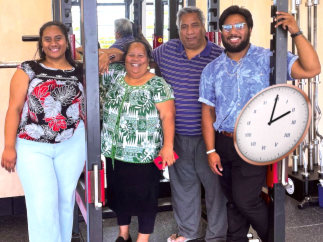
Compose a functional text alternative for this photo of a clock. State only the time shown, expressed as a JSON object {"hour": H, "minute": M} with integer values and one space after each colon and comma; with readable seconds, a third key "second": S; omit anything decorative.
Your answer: {"hour": 2, "minute": 0}
